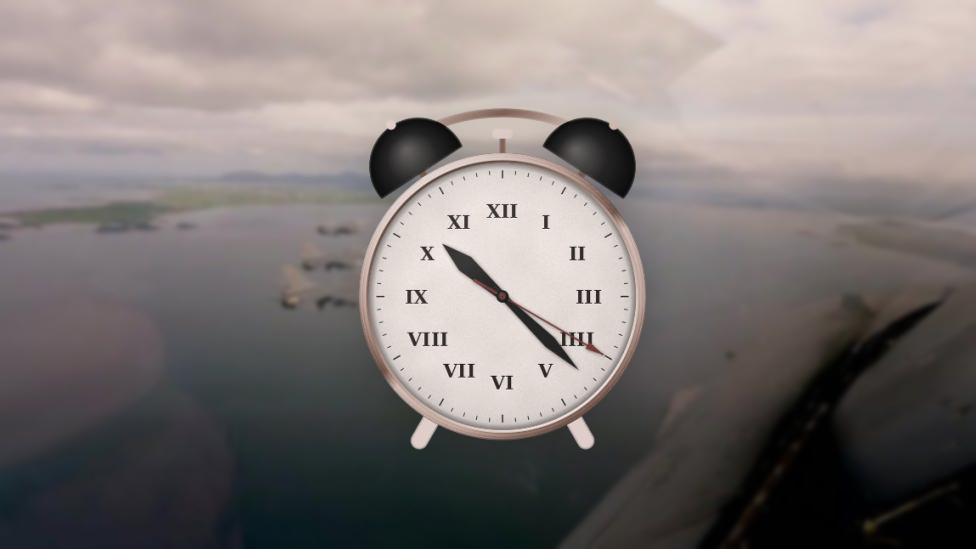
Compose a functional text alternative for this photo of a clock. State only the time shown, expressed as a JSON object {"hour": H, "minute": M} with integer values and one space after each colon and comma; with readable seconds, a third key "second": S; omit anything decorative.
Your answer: {"hour": 10, "minute": 22, "second": 20}
